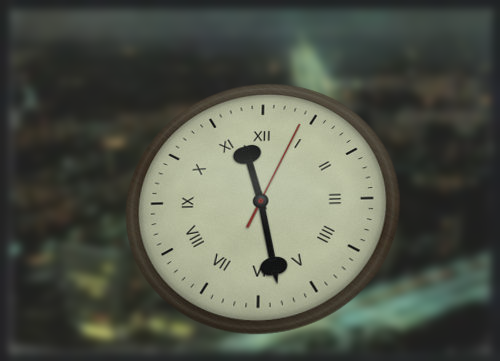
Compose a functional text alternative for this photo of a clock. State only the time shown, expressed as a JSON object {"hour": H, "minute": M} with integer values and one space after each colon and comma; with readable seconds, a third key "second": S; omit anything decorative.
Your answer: {"hour": 11, "minute": 28, "second": 4}
